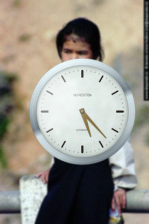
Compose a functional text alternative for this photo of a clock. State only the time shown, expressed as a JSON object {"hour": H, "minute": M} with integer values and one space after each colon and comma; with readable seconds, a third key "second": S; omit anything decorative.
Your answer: {"hour": 5, "minute": 23}
